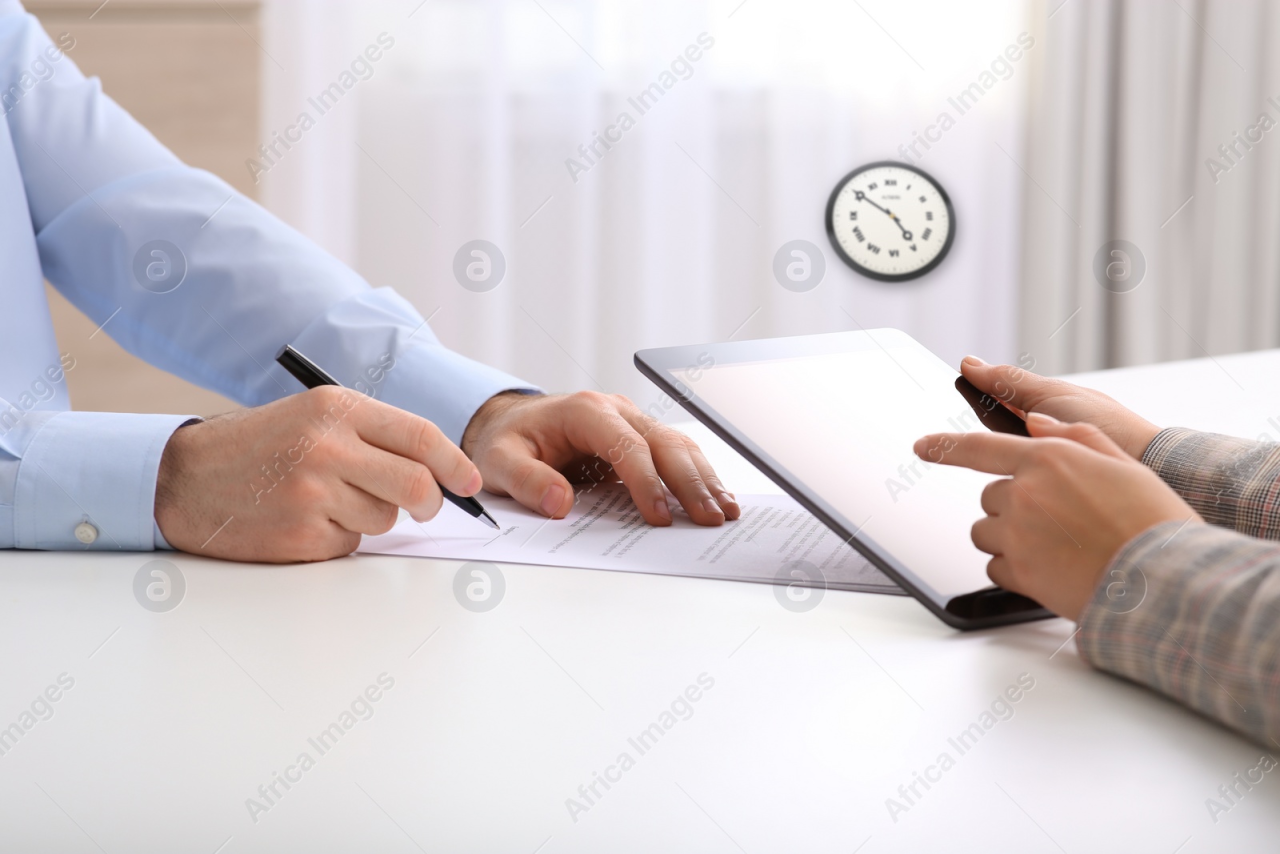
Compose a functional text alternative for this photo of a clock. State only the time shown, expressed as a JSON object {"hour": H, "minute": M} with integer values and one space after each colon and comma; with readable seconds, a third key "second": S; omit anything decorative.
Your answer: {"hour": 4, "minute": 51}
